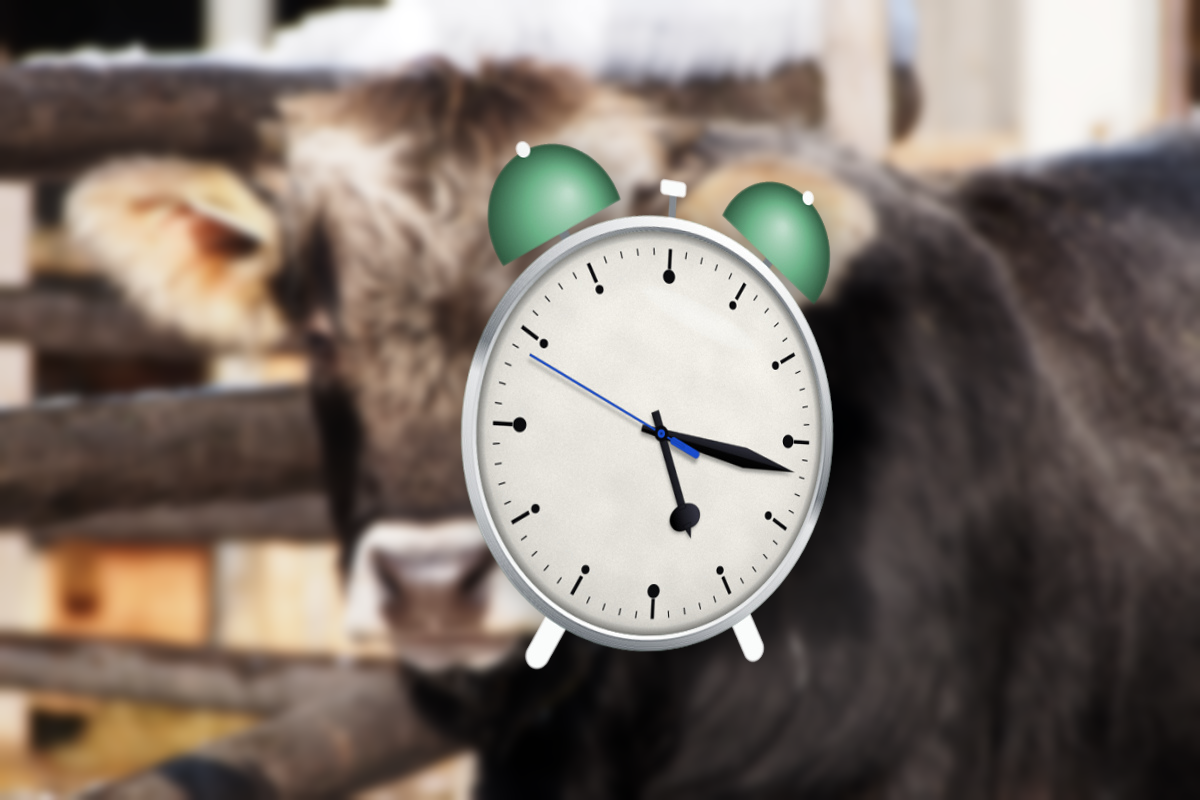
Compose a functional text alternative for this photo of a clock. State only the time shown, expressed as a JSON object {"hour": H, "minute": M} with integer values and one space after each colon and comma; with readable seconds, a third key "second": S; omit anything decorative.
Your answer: {"hour": 5, "minute": 16, "second": 49}
